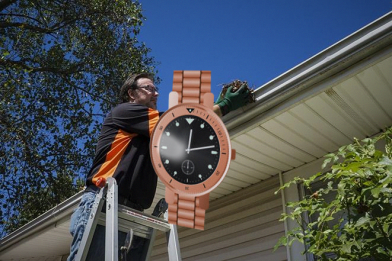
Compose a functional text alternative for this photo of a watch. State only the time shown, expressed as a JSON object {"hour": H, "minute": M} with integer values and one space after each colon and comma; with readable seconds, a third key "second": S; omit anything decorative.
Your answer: {"hour": 12, "minute": 13}
